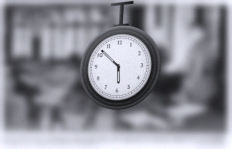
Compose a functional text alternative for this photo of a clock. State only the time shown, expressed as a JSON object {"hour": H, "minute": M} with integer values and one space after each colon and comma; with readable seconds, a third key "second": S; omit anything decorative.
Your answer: {"hour": 5, "minute": 52}
